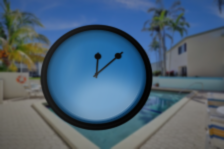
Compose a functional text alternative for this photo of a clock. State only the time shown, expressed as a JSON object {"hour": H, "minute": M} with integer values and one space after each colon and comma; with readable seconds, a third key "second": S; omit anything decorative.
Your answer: {"hour": 12, "minute": 8}
